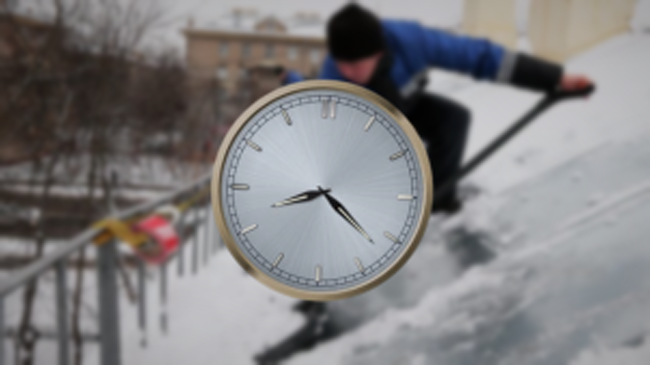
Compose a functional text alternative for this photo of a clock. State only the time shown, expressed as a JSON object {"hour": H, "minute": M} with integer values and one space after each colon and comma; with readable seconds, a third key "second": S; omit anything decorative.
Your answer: {"hour": 8, "minute": 22}
